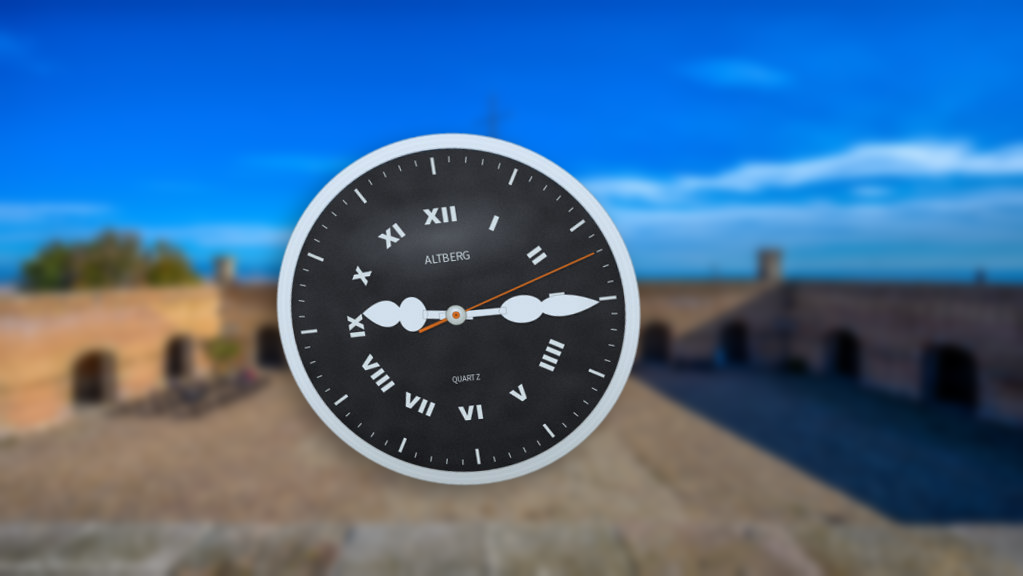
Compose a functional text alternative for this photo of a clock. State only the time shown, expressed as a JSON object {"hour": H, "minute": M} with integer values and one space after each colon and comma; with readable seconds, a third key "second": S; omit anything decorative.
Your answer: {"hour": 9, "minute": 15, "second": 12}
